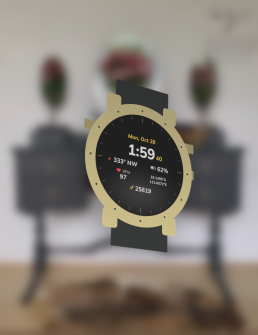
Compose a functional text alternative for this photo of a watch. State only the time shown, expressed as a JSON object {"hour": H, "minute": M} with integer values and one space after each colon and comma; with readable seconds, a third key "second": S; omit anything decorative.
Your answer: {"hour": 1, "minute": 59}
